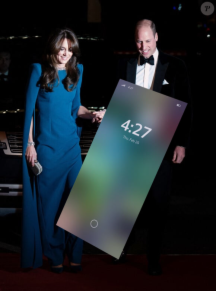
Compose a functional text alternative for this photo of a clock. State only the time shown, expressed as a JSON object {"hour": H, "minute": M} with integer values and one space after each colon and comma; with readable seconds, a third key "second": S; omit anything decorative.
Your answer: {"hour": 4, "minute": 27}
